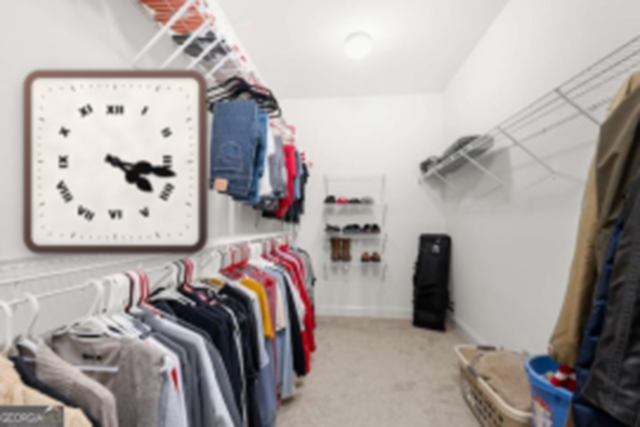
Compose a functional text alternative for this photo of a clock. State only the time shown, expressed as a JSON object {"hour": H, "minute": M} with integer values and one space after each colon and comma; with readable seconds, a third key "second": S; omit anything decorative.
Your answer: {"hour": 4, "minute": 17}
